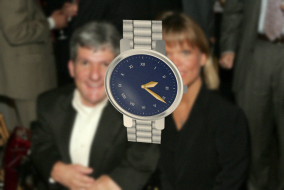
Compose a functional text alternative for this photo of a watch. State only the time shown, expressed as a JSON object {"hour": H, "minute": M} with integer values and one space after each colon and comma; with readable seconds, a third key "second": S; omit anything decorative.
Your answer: {"hour": 2, "minute": 21}
